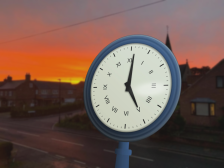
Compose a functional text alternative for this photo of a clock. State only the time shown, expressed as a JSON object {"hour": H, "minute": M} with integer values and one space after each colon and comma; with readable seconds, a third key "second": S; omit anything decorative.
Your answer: {"hour": 5, "minute": 1}
